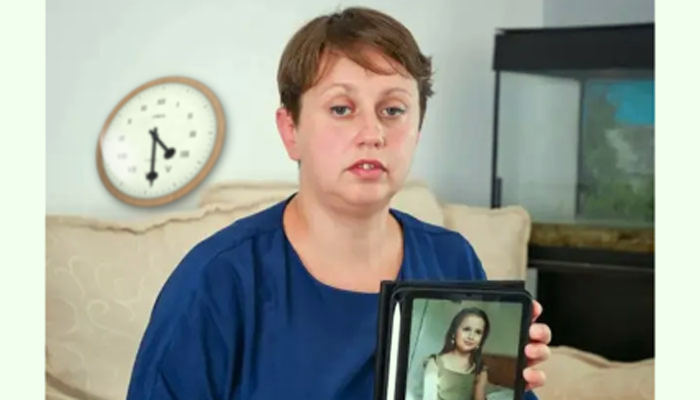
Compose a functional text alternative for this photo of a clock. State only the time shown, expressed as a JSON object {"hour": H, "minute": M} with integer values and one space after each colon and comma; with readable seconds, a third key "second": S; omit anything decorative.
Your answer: {"hour": 4, "minute": 29}
